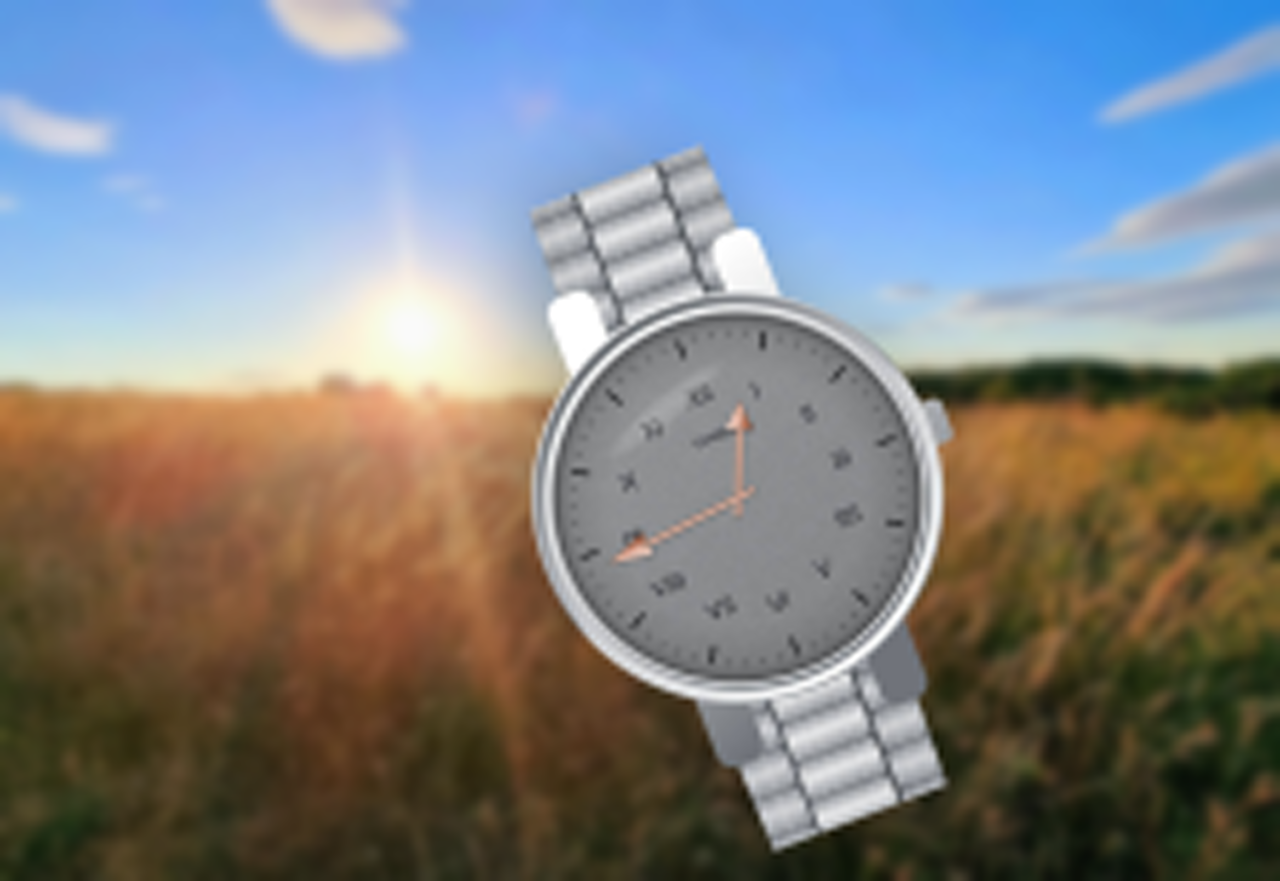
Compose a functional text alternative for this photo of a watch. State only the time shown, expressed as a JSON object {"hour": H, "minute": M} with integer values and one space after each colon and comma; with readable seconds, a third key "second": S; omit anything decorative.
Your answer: {"hour": 12, "minute": 44}
